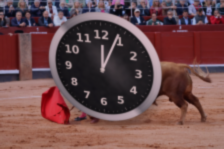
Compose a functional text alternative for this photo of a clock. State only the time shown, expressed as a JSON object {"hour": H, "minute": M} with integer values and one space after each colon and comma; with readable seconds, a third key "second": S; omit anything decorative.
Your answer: {"hour": 12, "minute": 4}
